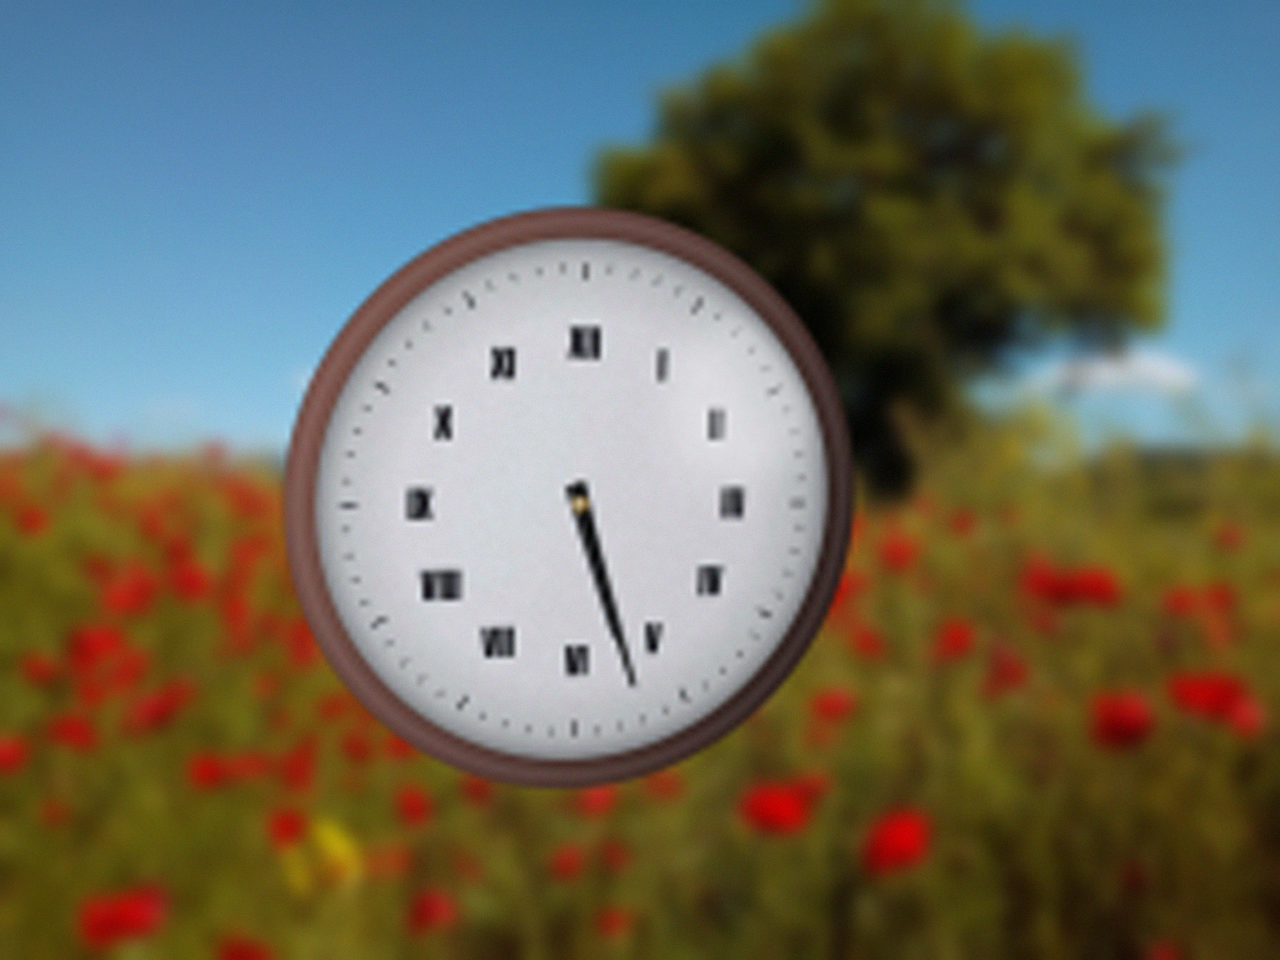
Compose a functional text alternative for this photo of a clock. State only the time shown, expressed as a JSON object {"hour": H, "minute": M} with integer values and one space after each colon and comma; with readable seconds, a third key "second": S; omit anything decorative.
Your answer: {"hour": 5, "minute": 27}
